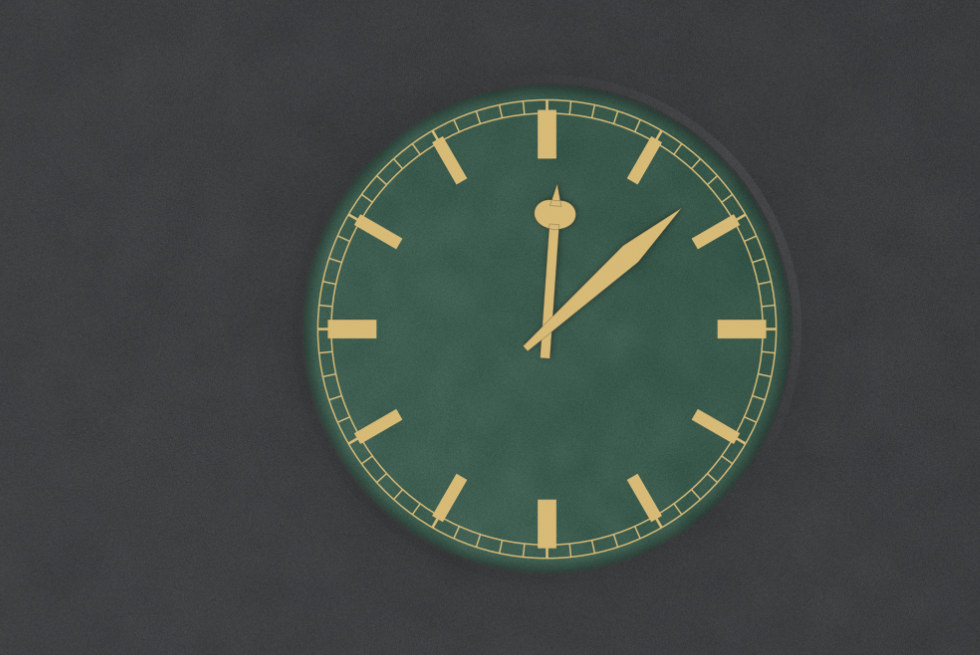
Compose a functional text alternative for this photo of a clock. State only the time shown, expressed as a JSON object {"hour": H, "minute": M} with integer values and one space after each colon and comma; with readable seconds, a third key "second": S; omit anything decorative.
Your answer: {"hour": 12, "minute": 8}
